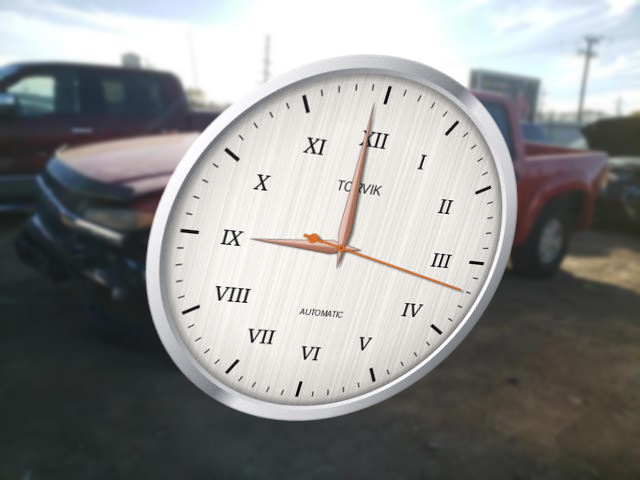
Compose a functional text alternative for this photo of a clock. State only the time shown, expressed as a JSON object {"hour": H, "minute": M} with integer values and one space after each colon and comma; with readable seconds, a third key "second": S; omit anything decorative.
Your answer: {"hour": 8, "minute": 59, "second": 17}
